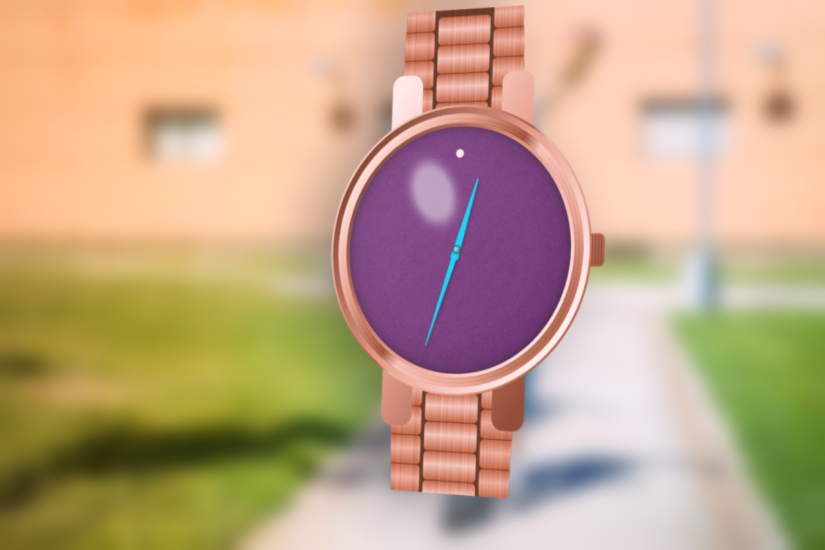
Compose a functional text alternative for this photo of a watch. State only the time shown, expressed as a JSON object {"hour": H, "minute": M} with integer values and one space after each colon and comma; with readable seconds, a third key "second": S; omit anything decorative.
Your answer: {"hour": 12, "minute": 33}
